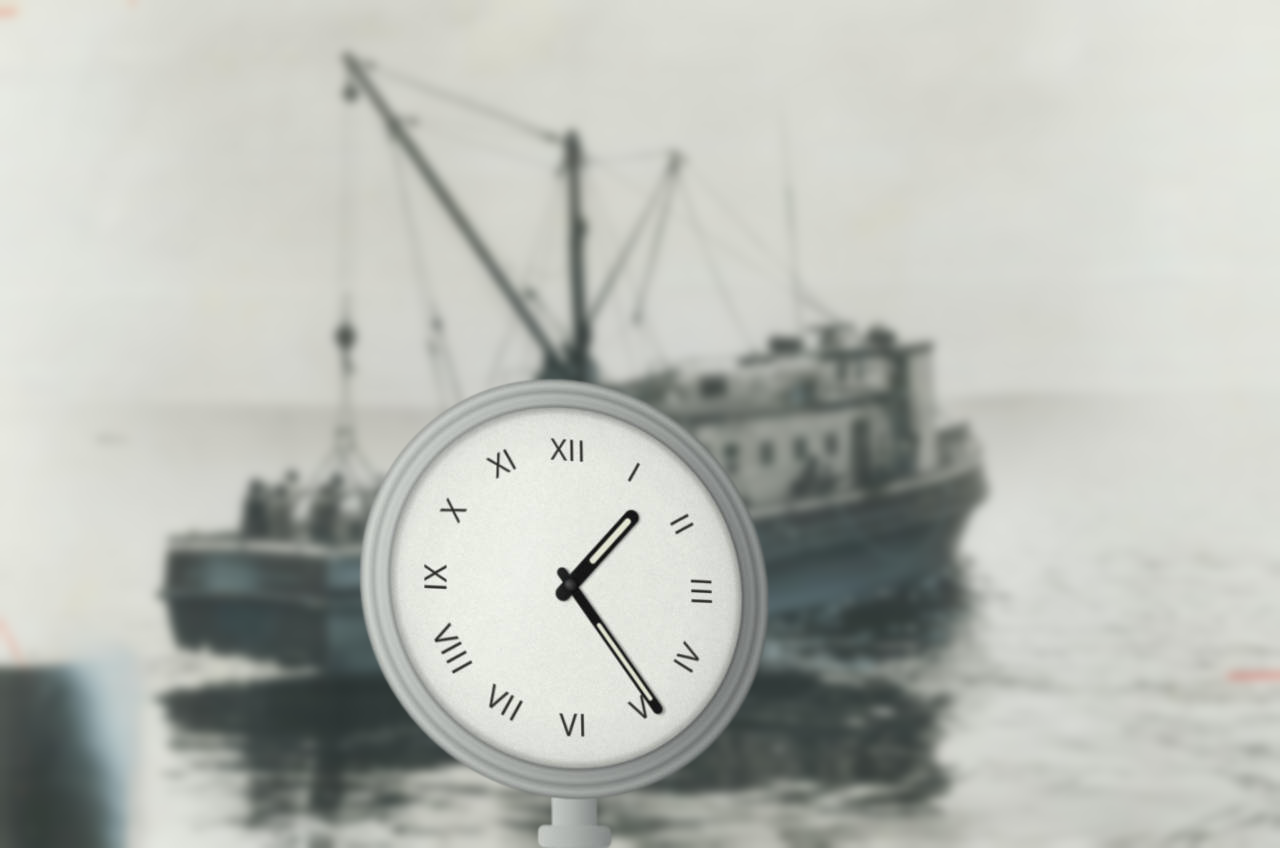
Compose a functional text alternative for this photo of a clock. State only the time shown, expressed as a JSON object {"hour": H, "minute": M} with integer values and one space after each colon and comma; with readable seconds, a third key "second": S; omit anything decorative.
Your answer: {"hour": 1, "minute": 24}
